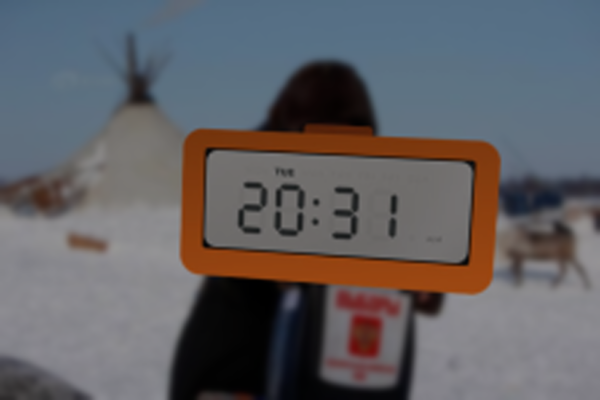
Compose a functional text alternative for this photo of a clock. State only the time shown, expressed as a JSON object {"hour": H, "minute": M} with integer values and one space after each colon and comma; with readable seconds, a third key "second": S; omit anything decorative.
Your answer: {"hour": 20, "minute": 31}
